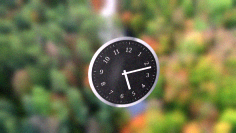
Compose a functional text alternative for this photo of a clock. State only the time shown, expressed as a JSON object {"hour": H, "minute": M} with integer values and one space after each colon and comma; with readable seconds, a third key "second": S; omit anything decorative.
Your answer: {"hour": 5, "minute": 12}
